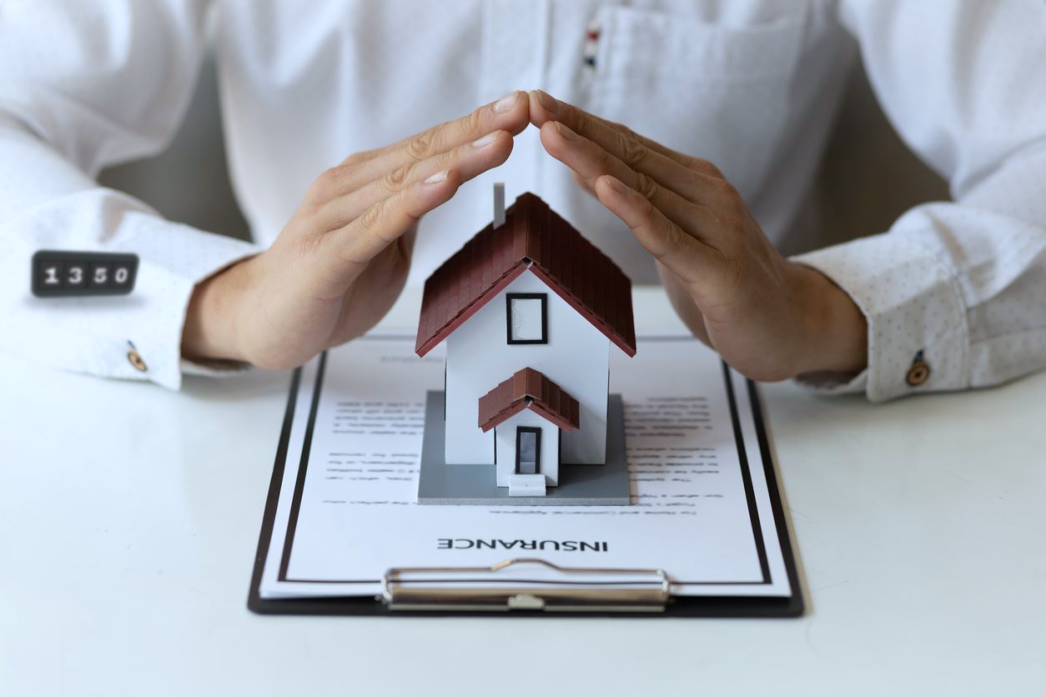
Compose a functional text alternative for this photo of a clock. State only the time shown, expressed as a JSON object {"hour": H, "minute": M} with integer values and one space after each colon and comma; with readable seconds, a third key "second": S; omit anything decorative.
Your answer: {"hour": 13, "minute": 50}
